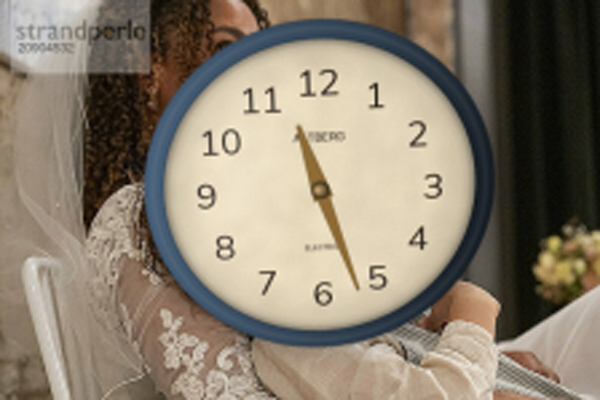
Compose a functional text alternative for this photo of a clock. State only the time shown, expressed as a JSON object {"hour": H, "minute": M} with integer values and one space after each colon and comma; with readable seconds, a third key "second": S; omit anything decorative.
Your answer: {"hour": 11, "minute": 27}
